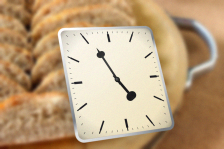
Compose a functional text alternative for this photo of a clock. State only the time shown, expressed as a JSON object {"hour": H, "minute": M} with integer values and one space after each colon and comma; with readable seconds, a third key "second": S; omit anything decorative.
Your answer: {"hour": 4, "minute": 56}
